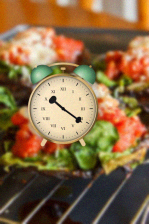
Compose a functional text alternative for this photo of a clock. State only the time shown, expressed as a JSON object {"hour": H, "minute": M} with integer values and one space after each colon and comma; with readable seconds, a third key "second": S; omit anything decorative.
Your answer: {"hour": 10, "minute": 21}
